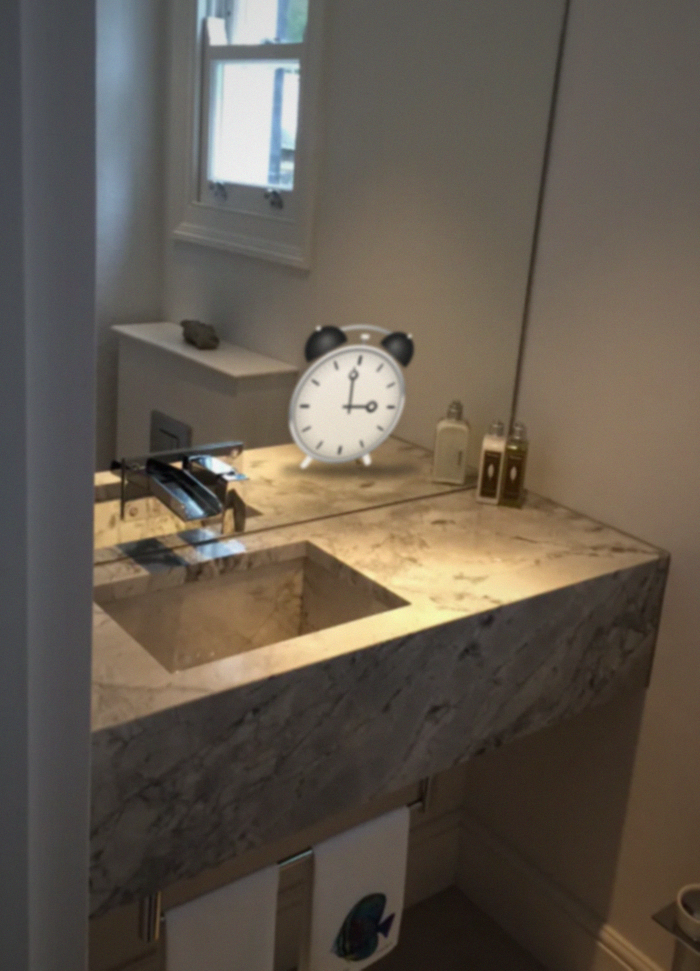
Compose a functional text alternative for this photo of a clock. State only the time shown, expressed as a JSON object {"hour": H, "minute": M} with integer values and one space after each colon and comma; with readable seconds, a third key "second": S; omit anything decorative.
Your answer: {"hour": 2, "minute": 59}
